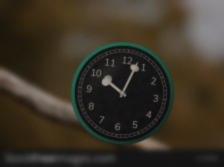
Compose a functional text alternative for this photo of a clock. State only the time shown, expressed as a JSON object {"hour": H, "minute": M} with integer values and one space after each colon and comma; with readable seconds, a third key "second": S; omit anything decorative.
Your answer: {"hour": 10, "minute": 3}
